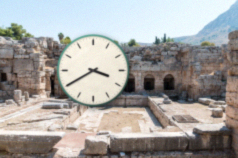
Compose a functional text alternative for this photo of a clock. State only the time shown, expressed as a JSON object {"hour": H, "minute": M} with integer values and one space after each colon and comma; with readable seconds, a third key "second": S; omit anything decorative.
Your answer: {"hour": 3, "minute": 40}
